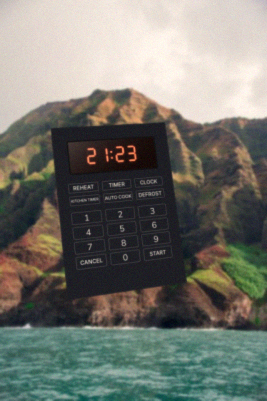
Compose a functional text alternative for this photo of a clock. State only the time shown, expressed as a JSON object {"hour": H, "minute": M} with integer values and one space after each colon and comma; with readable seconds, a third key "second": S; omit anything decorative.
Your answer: {"hour": 21, "minute": 23}
